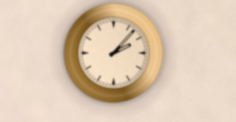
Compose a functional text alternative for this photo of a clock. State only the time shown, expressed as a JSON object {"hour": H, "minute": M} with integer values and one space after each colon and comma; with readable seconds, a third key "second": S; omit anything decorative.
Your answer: {"hour": 2, "minute": 7}
